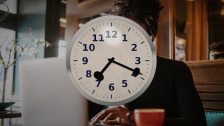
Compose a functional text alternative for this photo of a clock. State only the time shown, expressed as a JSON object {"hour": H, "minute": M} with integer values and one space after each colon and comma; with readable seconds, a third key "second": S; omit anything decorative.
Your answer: {"hour": 7, "minute": 19}
